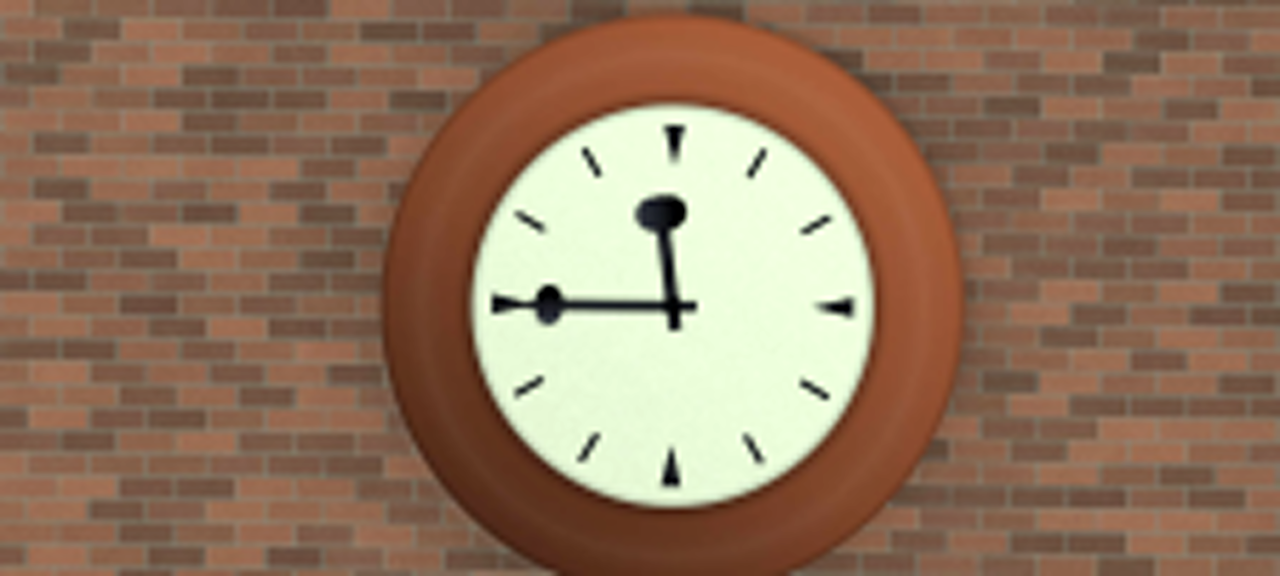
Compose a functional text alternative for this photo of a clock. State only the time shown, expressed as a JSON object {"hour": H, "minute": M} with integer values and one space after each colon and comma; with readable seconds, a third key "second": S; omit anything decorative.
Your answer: {"hour": 11, "minute": 45}
